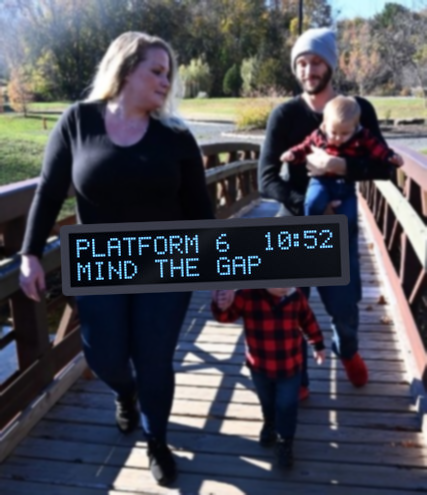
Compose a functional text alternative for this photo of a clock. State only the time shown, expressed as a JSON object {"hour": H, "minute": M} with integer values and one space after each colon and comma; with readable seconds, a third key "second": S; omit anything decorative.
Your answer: {"hour": 10, "minute": 52}
